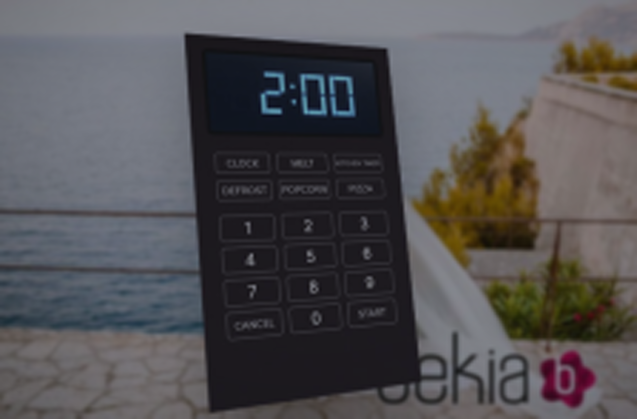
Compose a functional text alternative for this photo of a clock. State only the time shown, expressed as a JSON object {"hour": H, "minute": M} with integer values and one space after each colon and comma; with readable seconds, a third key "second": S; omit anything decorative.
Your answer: {"hour": 2, "minute": 0}
